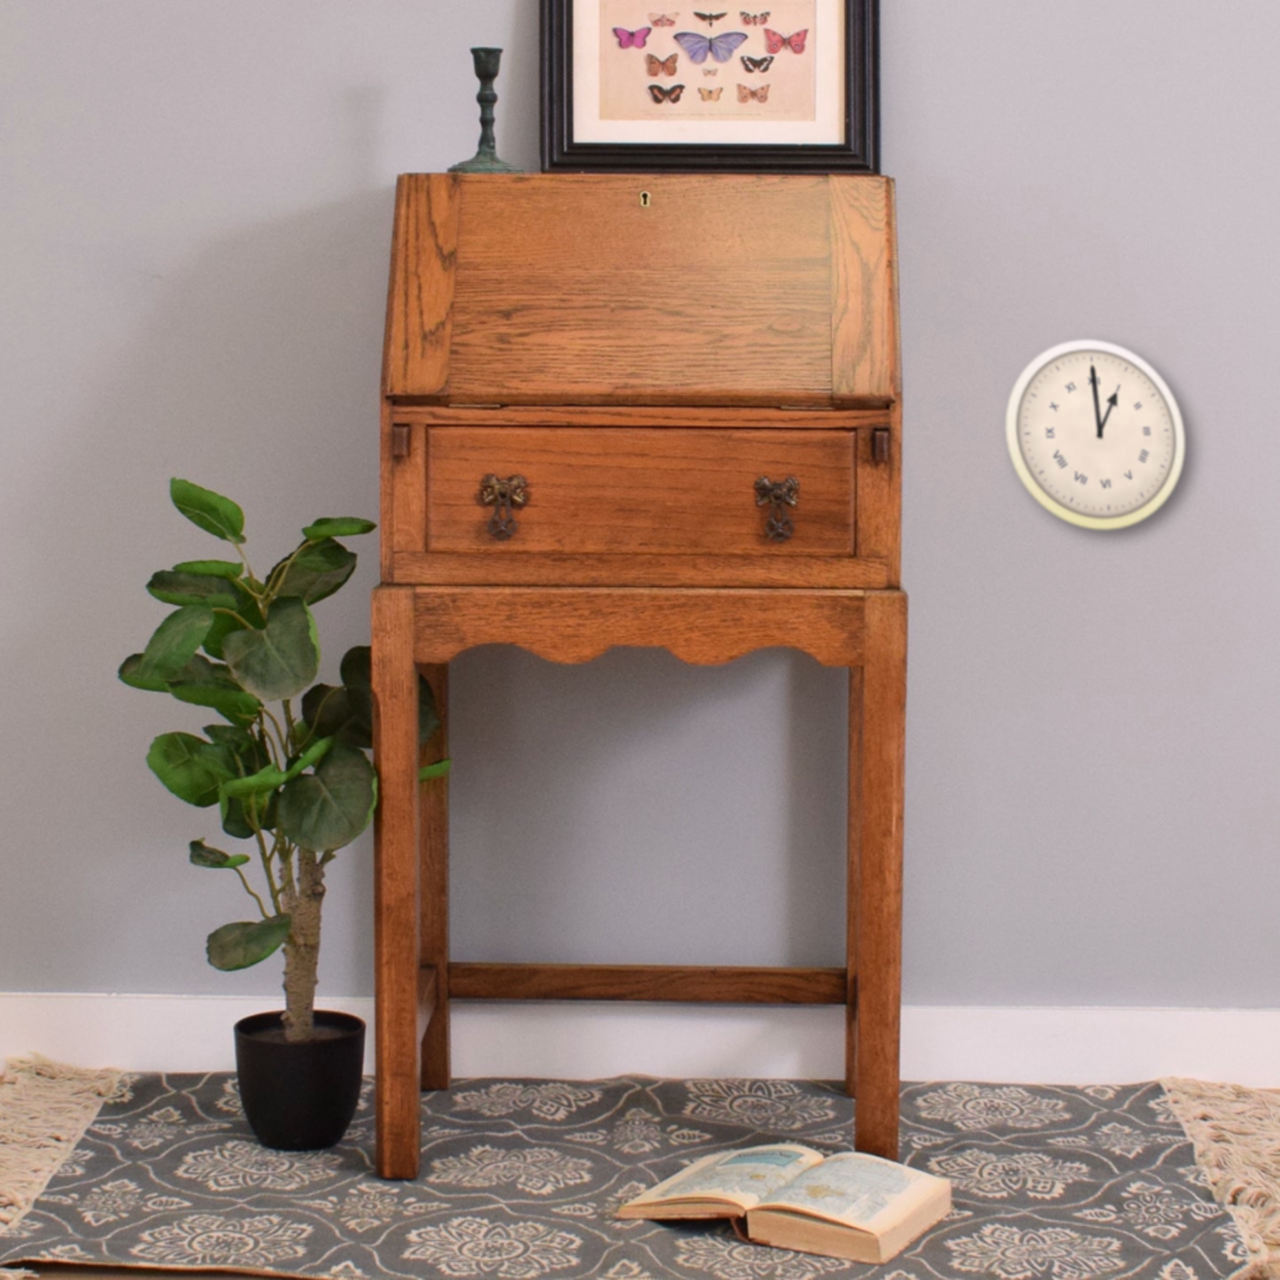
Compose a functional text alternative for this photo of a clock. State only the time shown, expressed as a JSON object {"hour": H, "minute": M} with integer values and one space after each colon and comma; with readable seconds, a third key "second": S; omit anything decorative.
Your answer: {"hour": 1, "minute": 0}
